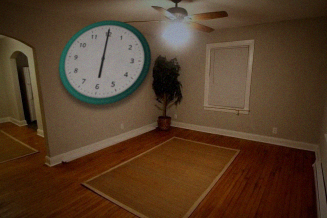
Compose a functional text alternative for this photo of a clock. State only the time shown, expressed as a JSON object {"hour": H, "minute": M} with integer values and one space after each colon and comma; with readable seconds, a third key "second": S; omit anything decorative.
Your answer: {"hour": 6, "minute": 0}
